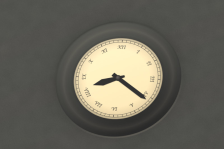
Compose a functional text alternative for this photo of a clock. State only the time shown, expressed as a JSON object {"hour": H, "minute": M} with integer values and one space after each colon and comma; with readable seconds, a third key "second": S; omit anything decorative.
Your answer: {"hour": 8, "minute": 21}
